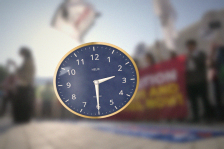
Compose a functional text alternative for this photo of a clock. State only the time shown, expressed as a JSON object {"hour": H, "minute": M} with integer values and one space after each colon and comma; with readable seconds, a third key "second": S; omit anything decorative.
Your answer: {"hour": 2, "minute": 30}
